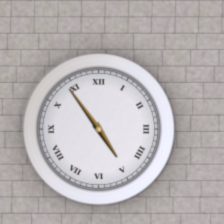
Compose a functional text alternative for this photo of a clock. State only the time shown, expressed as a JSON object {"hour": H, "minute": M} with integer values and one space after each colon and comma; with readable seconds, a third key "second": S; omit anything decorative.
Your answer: {"hour": 4, "minute": 54}
